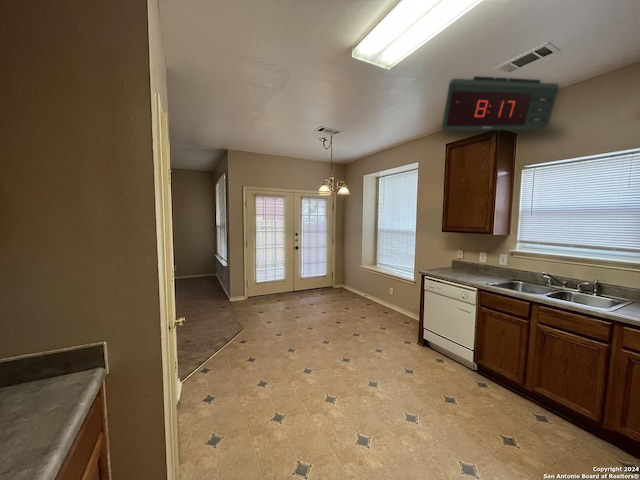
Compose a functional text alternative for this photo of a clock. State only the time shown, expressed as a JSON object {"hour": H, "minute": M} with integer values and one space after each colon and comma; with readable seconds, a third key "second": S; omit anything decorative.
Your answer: {"hour": 8, "minute": 17}
